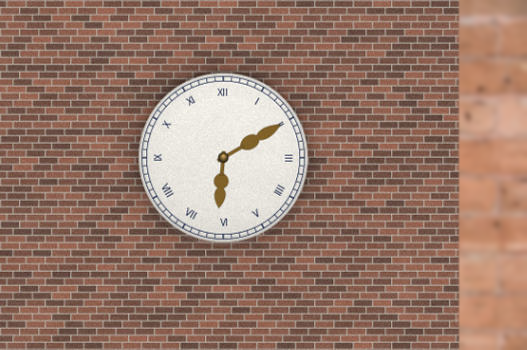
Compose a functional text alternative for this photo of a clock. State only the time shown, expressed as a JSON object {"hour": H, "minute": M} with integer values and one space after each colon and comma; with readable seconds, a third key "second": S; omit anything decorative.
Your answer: {"hour": 6, "minute": 10}
